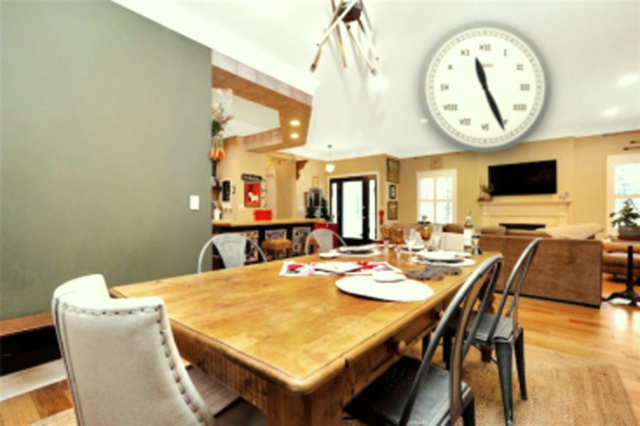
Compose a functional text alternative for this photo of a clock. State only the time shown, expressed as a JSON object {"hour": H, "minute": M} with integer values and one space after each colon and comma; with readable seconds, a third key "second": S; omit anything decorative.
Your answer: {"hour": 11, "minute": 26}
